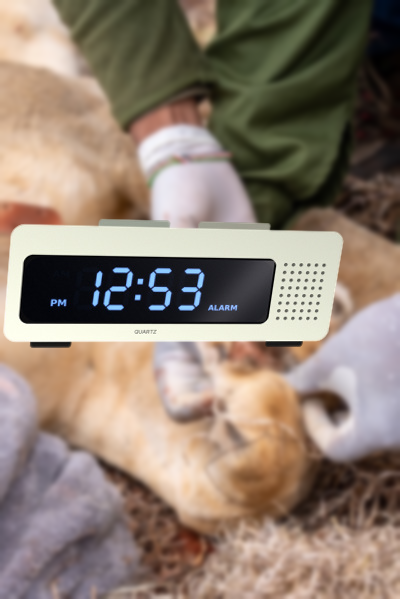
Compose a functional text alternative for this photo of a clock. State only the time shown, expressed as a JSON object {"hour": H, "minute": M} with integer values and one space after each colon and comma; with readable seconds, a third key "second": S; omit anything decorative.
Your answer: {"hour": 12, "minute": 53}
